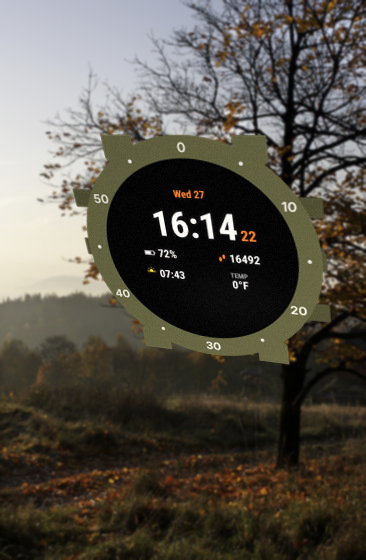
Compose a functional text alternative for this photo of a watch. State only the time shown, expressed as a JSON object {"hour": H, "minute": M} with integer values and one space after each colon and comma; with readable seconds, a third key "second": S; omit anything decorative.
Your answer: {"hour": 16, "minute": 14, "second": 22}
